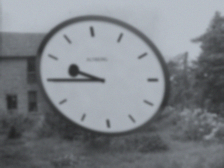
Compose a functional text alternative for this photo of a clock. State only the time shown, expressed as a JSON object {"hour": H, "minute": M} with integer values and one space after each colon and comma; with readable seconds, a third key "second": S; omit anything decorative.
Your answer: {"hour": 9, "minute": 45}
